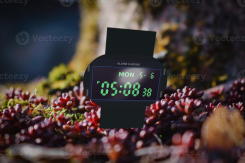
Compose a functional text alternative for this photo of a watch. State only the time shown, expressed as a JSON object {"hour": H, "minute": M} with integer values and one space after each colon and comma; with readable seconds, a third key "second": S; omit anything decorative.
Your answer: {"hour": 5, "minute": 8, "second": 38}
